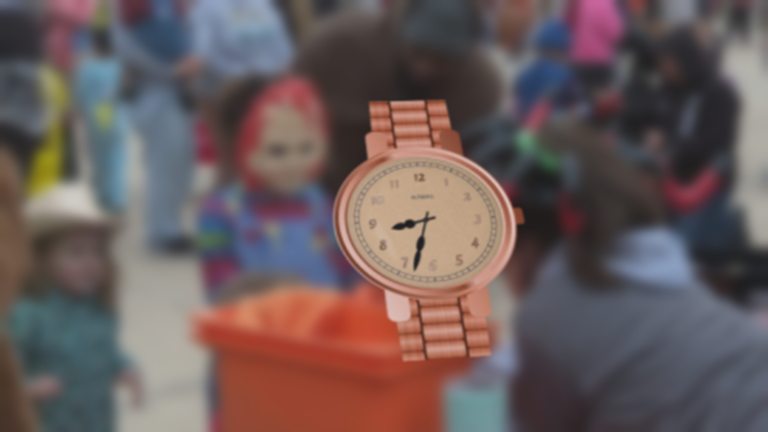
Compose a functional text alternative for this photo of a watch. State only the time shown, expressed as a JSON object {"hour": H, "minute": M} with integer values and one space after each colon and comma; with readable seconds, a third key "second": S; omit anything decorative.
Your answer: {"hour": 8, "minute": 33}
